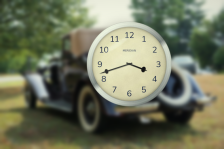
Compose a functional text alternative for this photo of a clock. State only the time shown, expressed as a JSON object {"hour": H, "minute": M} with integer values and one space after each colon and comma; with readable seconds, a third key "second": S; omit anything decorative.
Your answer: {"hour": 3, "minute": 42}
